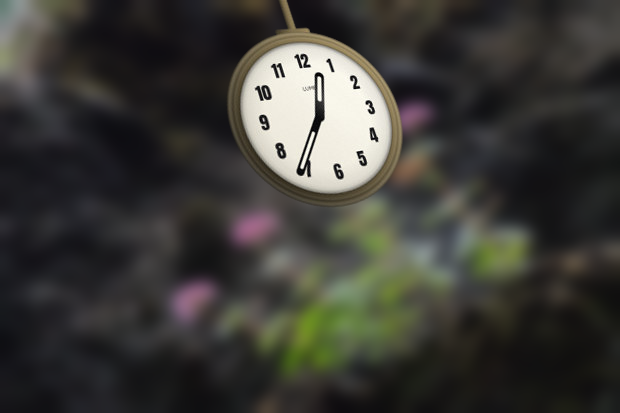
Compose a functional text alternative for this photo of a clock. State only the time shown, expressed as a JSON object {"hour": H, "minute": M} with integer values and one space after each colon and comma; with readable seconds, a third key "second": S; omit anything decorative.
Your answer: {"hour": 12, "minute": 36}
